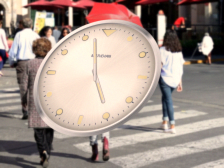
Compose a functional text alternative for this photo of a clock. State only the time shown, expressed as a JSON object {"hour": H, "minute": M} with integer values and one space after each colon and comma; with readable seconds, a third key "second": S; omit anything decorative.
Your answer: {"hour": 4, "minute": 57}
